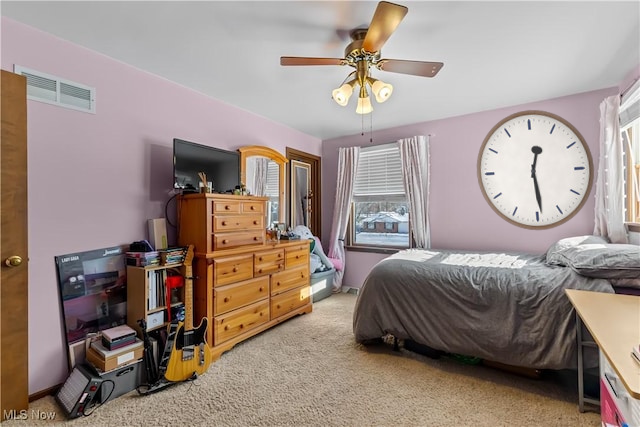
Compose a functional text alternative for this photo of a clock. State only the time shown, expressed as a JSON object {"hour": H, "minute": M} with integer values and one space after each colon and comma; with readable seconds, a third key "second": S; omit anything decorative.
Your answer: {"hour": 12, "minute": 29}
